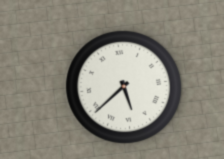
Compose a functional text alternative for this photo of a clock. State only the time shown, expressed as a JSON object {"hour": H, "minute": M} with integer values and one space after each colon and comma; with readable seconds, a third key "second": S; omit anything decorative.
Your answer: {"hour": 5, "minute": 39}
